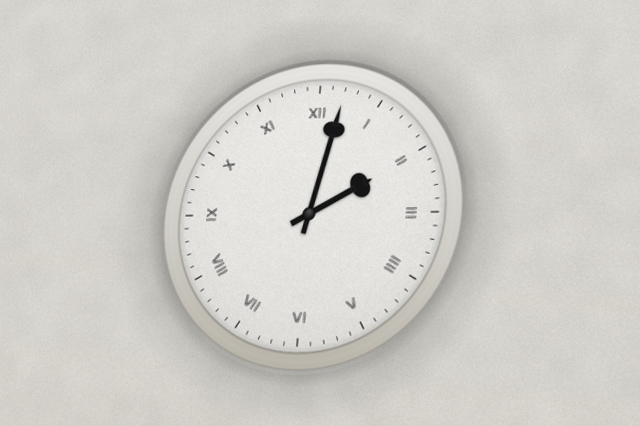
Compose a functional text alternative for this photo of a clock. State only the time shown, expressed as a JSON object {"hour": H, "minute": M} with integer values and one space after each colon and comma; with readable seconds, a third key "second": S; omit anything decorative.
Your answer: {"hour": 2, "minute": 2}
